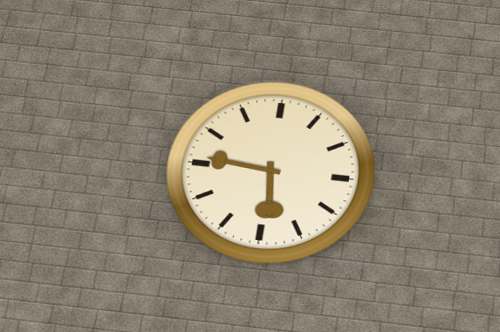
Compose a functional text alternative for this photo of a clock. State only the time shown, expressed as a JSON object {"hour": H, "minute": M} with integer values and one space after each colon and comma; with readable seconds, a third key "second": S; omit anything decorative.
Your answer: {"hour": 5, "minute": 46}
